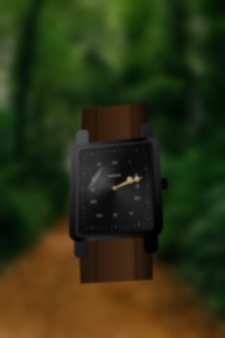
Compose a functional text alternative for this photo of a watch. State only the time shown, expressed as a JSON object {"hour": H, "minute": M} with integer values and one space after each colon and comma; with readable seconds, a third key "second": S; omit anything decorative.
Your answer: {"hour": 2, "minute": 12}
